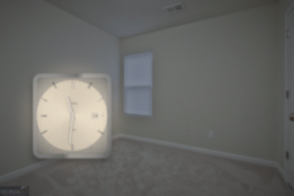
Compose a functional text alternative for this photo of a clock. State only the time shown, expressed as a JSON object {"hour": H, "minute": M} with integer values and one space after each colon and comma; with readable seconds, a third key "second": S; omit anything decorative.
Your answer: {"hour": 11, "minute": 31}
